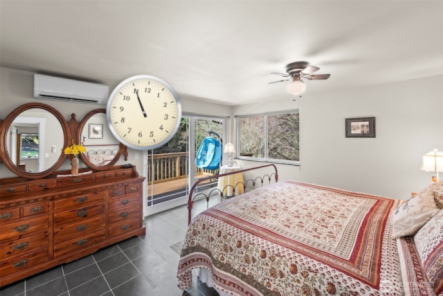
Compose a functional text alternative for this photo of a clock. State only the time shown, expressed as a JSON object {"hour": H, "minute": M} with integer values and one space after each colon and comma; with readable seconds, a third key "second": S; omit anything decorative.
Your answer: {"hour": 10, "minute": 55}
